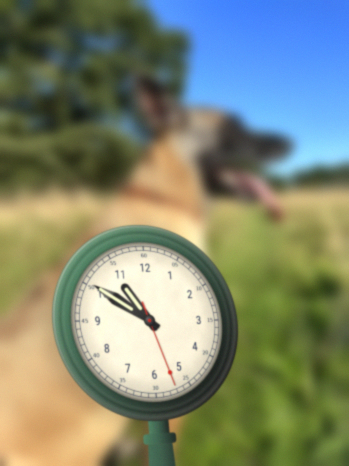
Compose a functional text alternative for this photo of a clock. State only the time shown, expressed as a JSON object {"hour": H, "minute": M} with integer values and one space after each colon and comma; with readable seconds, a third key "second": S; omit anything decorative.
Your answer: {"hour": 10, "minute": 50, "second": 27}
